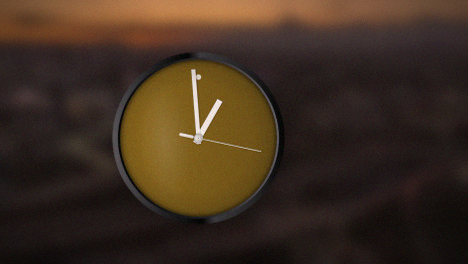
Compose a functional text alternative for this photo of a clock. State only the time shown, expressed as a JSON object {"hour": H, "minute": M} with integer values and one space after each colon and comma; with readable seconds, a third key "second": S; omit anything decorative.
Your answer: {"hour": 12, "minute": 59, "second": 17}
